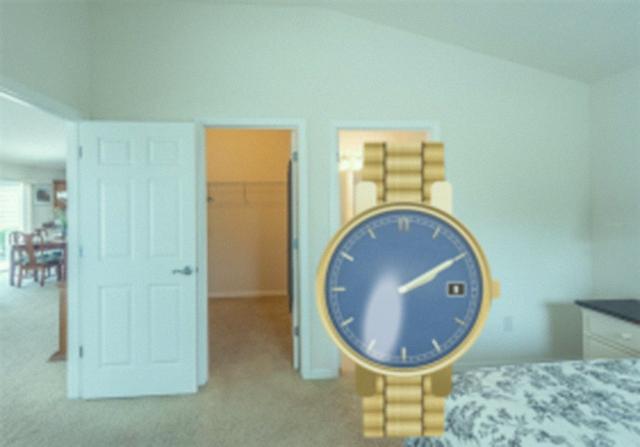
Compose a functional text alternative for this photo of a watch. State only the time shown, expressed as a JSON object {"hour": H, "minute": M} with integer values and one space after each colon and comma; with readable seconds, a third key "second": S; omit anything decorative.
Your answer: {"hour": 2, "minute": 10}
